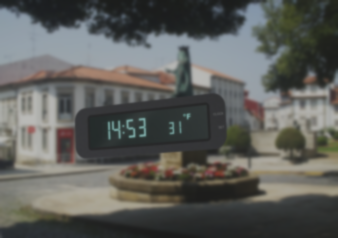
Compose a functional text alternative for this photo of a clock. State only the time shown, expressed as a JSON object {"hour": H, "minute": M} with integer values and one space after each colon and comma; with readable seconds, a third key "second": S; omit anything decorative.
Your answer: {"hour": 14, "minute": 53}
